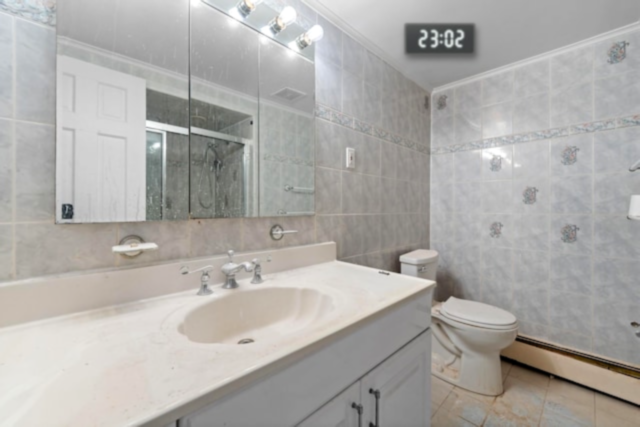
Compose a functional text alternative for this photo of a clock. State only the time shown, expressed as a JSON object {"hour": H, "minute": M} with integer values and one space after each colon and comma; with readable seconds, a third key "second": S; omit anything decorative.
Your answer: {"hour": 23, "minute": 2}
